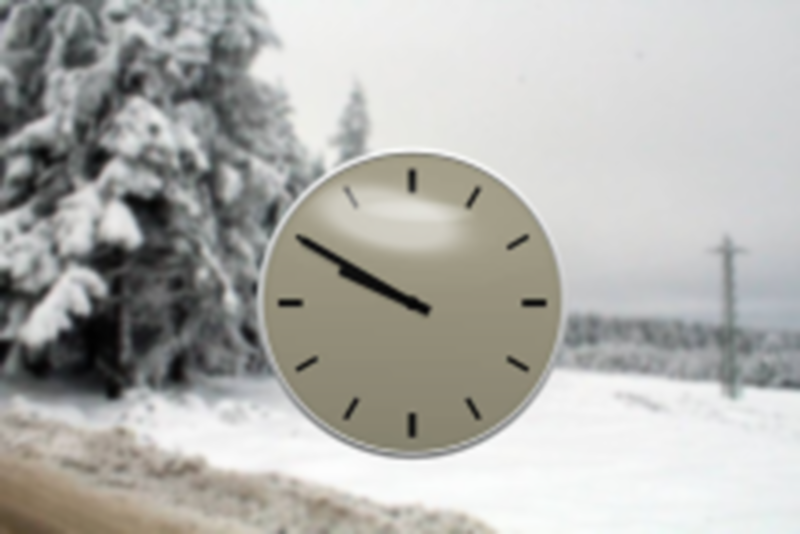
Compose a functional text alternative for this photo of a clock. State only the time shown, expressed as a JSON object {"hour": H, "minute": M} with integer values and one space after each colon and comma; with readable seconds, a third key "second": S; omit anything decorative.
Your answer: {"hour": 9, "minute": 50}
